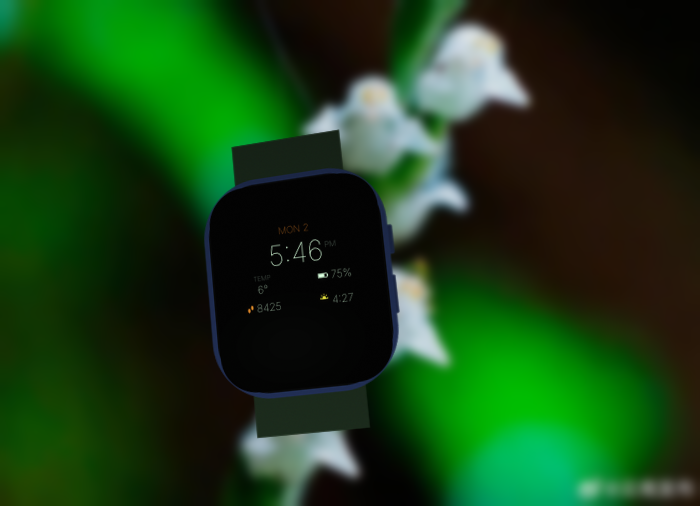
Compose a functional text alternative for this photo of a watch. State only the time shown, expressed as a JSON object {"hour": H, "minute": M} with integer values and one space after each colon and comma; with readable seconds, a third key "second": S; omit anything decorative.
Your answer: {"hour": 5, "minute": 46}
